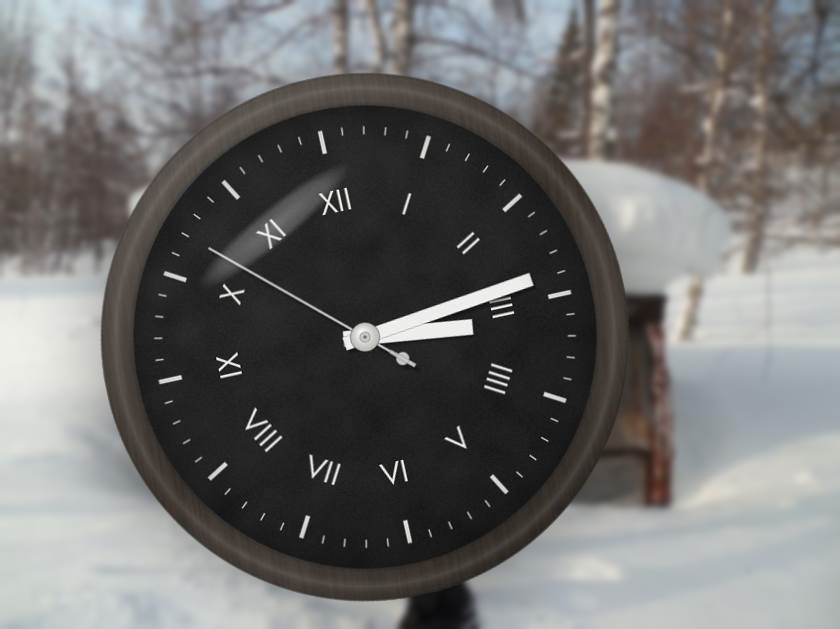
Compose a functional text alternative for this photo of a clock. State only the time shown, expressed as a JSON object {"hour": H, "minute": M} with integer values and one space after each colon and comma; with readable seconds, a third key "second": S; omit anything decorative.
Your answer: {"hour": 3, "minute": 13, "second": 52}
